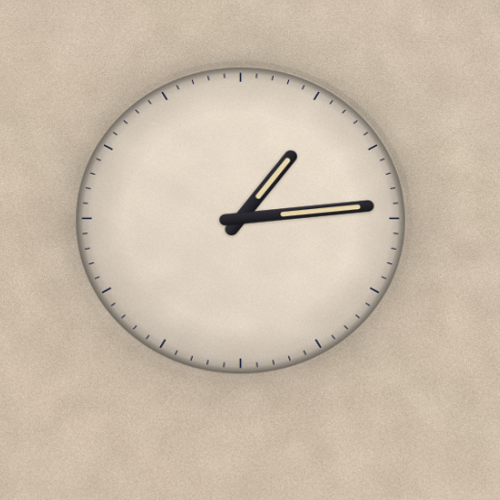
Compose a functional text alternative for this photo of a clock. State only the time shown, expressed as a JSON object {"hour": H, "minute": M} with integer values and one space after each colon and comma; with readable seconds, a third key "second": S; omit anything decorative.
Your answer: {"hour": 1, "minute": 14}
